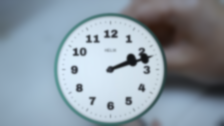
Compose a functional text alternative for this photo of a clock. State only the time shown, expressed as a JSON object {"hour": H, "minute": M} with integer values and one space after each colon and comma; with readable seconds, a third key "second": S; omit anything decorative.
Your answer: {"hour": 2, "minute": 12}
